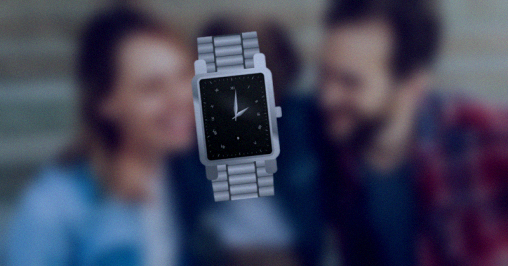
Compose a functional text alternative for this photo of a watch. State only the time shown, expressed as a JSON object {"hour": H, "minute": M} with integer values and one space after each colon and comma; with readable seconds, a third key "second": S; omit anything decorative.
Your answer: {"hour": 2, "minute": 1}
